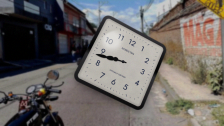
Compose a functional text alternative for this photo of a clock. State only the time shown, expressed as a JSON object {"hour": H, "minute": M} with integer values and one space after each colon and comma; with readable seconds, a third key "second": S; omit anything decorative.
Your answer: {"hour": 8, "minute": 43}
